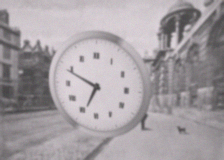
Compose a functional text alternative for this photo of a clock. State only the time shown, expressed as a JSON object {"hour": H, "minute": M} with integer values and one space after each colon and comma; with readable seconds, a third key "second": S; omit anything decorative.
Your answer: {"hour": 6, "minute": 49}
